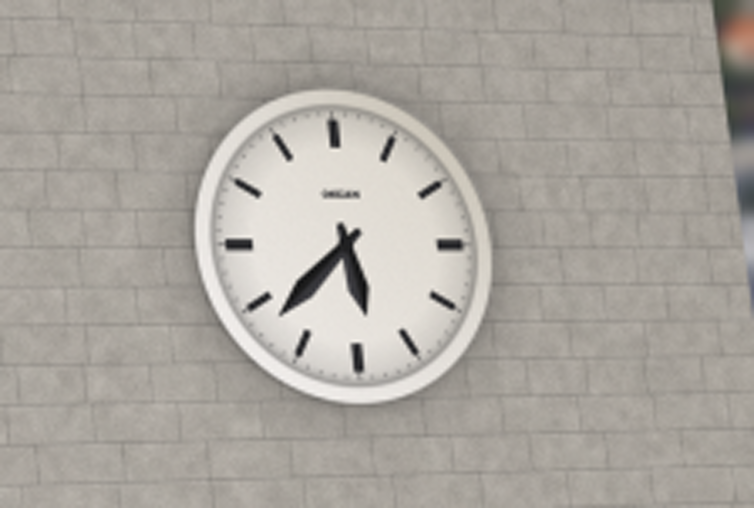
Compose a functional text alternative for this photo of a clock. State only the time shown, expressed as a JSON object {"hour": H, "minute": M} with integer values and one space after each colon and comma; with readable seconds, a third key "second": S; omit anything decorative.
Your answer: {"hour": 5, "minute": 38}
